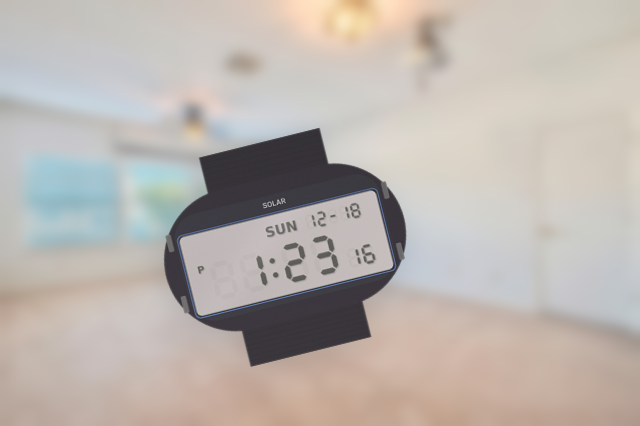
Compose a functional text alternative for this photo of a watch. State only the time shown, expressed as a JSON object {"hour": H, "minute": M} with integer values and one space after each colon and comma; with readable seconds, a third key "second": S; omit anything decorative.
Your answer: {"hour": 1, "minute": 23, "second": 16}
